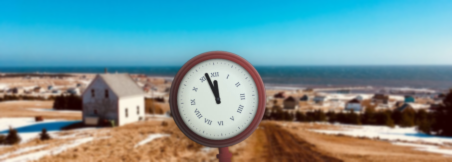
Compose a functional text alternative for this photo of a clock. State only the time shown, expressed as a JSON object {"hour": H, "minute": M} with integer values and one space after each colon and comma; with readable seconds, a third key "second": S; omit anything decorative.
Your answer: {"hour": 11, "minute": 57}
